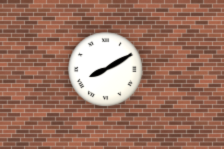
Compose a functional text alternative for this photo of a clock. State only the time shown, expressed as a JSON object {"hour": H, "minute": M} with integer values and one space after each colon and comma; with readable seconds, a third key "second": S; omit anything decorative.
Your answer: {"hour": 8, "minute": 10}
